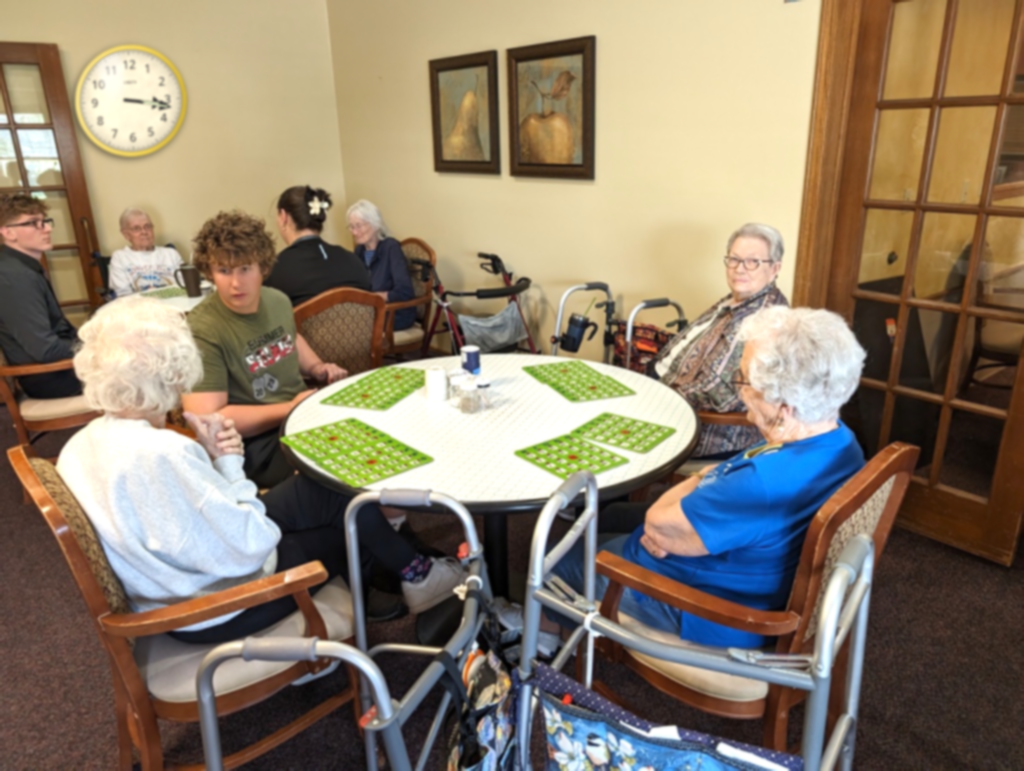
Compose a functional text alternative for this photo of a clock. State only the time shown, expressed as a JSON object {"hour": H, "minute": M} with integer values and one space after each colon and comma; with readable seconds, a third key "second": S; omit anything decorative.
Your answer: {"hour": 3, "minute": 17}
